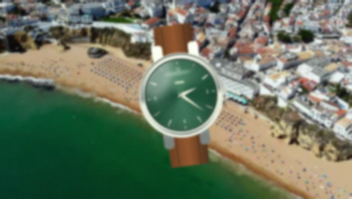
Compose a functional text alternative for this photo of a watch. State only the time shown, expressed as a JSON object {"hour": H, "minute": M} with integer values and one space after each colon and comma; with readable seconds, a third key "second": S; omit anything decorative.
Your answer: {"hour": 2, "minute": 22}
